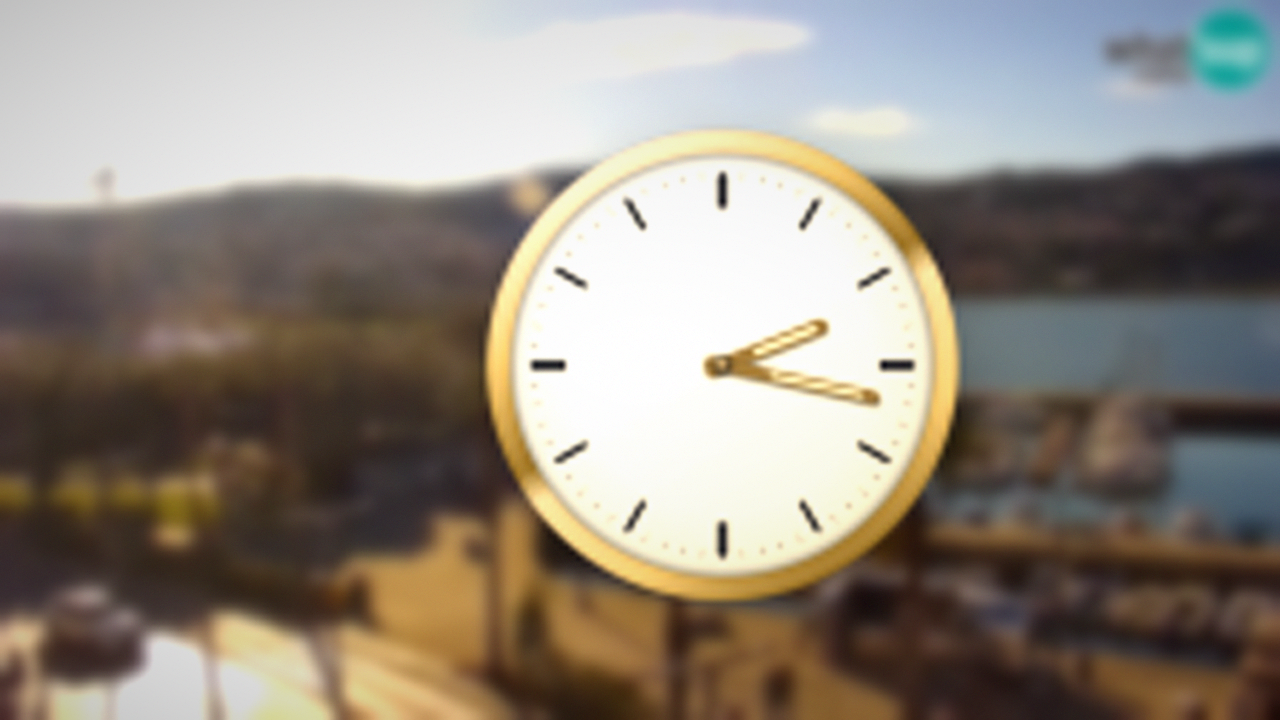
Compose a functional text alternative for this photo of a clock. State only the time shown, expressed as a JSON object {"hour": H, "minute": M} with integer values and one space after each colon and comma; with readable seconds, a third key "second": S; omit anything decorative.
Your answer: {"hour": 2, "minute": 17}
